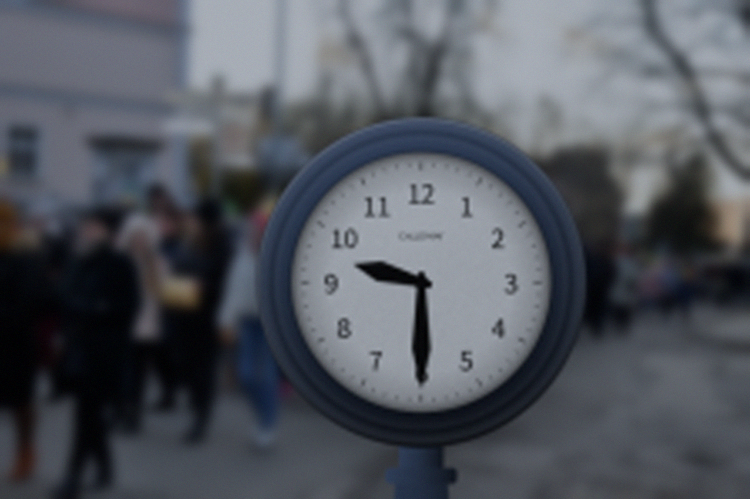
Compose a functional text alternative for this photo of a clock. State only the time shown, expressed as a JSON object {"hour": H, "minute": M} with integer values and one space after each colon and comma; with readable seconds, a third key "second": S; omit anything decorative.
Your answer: {"hour": 9, "minute": 30}
